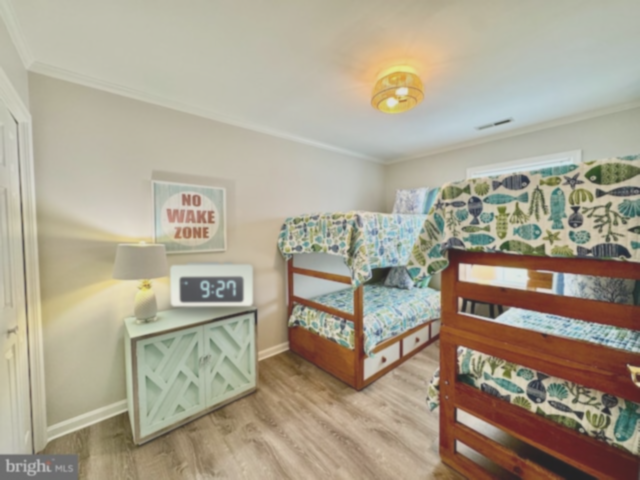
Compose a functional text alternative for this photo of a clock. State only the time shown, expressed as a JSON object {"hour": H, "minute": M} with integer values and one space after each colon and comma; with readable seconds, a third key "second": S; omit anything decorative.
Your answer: {"hour": 9, "minute": 27}
